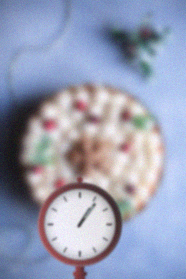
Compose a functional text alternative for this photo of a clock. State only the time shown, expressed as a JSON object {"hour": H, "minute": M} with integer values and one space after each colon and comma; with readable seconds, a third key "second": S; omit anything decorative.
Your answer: {"hour": 1, "minute": 6}
